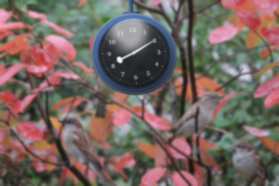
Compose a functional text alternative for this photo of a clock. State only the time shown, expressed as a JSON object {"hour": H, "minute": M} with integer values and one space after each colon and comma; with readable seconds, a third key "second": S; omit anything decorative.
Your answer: {"hour": 8, "minute": 10}
